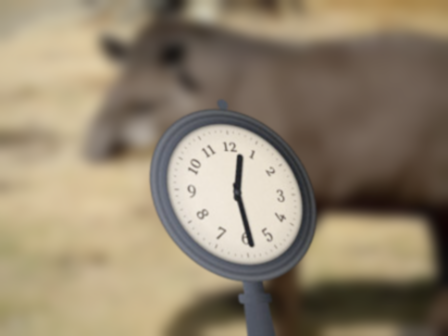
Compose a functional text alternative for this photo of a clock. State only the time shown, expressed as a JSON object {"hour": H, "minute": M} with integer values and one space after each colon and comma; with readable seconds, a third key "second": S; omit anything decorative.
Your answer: {"hour": 12, "minute": 29}
